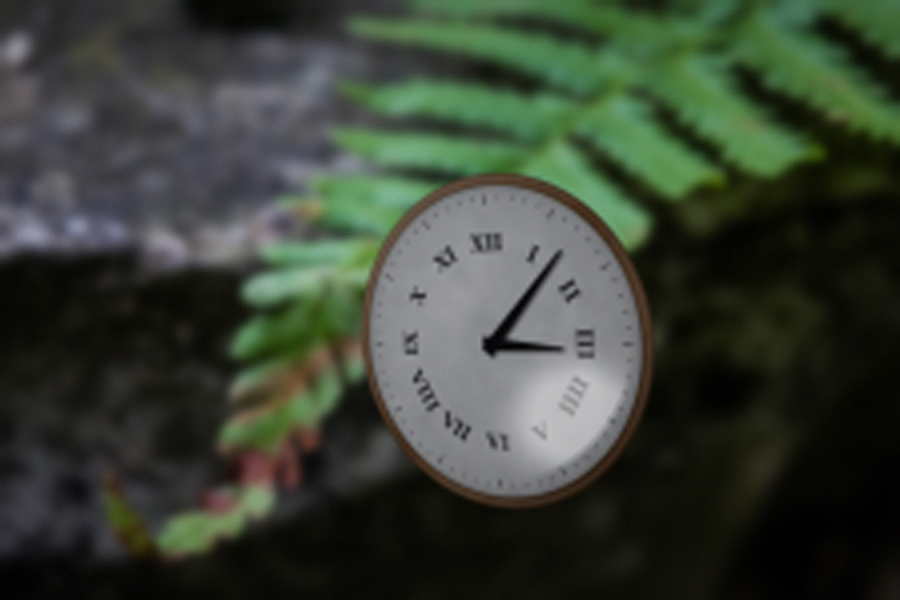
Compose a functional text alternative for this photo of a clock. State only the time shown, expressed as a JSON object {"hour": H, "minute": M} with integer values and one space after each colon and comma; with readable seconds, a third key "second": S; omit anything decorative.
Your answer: {"hour": 3, "minute": 7}
